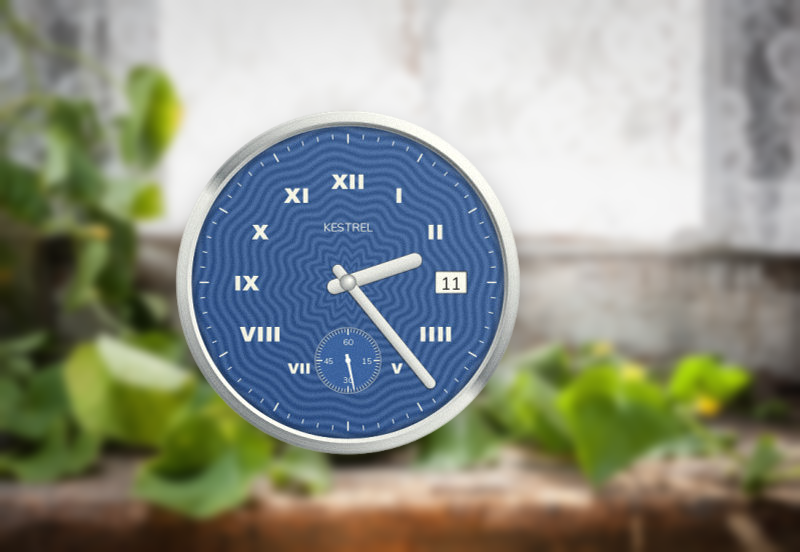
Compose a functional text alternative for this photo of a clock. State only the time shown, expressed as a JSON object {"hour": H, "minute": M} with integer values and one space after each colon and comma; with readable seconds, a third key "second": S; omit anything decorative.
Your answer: {"hour": 2, "minute": 23, "second": 28}
